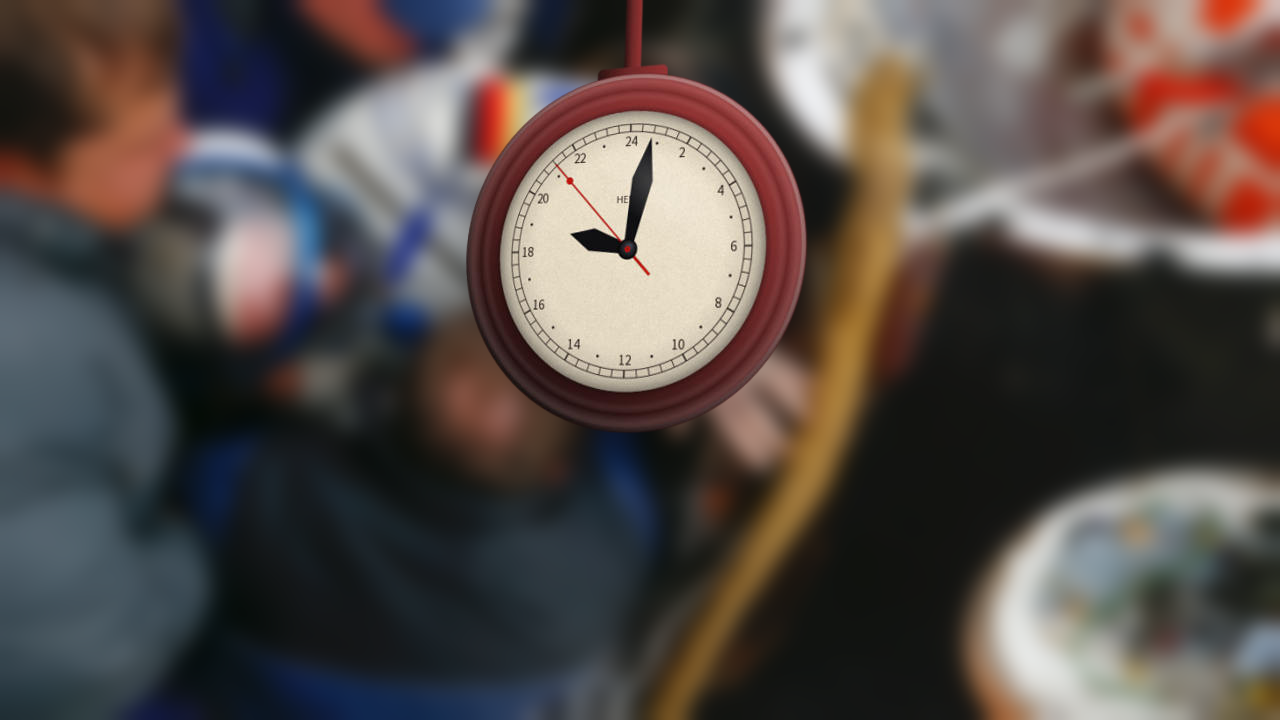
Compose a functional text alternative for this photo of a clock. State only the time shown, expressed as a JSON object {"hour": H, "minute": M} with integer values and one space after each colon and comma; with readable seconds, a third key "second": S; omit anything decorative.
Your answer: {"hour": 19, "minute": 1, "second": 53}
